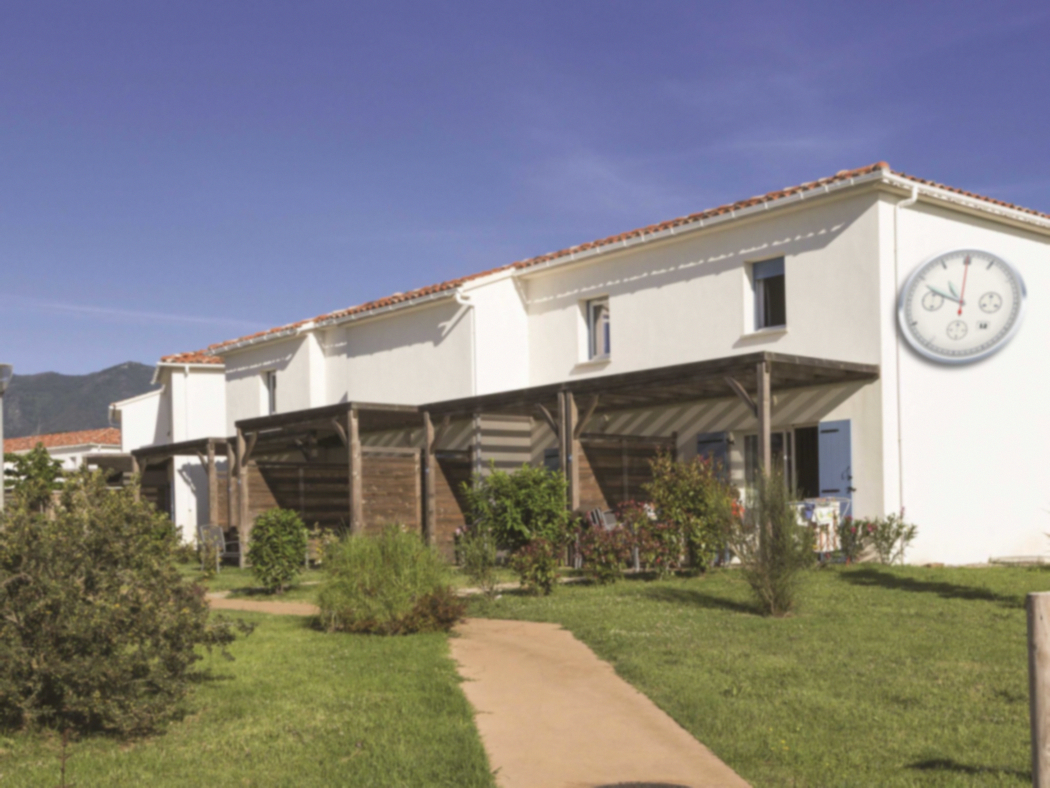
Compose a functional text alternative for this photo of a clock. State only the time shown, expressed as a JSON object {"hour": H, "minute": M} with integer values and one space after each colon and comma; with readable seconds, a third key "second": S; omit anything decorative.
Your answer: {"hour": 10, "minute": 49}
